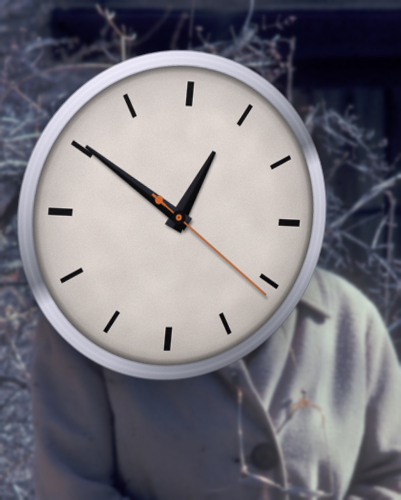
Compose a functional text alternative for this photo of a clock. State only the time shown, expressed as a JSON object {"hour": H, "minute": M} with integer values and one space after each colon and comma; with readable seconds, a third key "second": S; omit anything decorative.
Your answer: {"hour": 12, "minute": 50, "second": 21}
